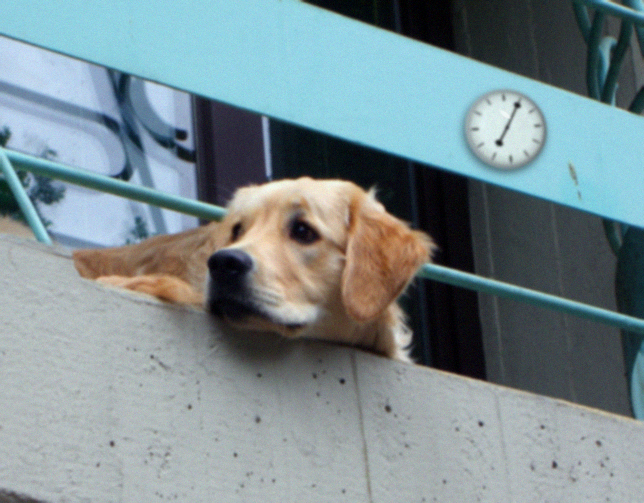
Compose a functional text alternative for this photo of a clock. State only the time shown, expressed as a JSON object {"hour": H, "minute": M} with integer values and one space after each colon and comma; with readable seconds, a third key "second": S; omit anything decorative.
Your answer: {"hour": 7, "minute": 5}
